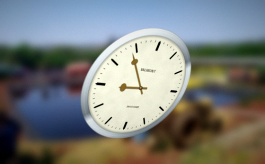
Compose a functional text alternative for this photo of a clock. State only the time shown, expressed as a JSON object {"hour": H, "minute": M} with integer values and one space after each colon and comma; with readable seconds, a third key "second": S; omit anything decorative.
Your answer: {"hour": 8, "minute": 54}
